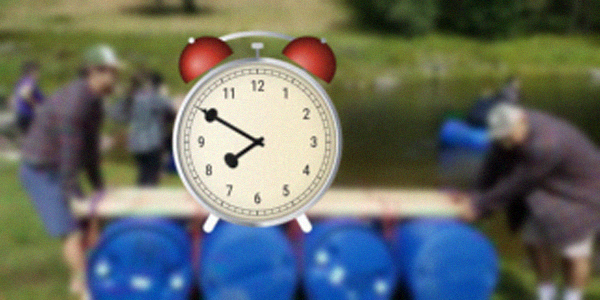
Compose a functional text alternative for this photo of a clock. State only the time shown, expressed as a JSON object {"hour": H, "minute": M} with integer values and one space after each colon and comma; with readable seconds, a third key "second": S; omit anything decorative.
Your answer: {"hour": 7, "minute": 50}
